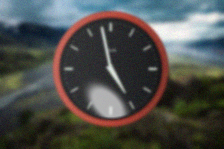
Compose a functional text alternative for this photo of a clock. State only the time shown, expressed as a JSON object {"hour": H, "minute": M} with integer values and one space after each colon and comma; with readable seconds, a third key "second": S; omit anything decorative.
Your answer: {"hour": 4, "minute": 58}
